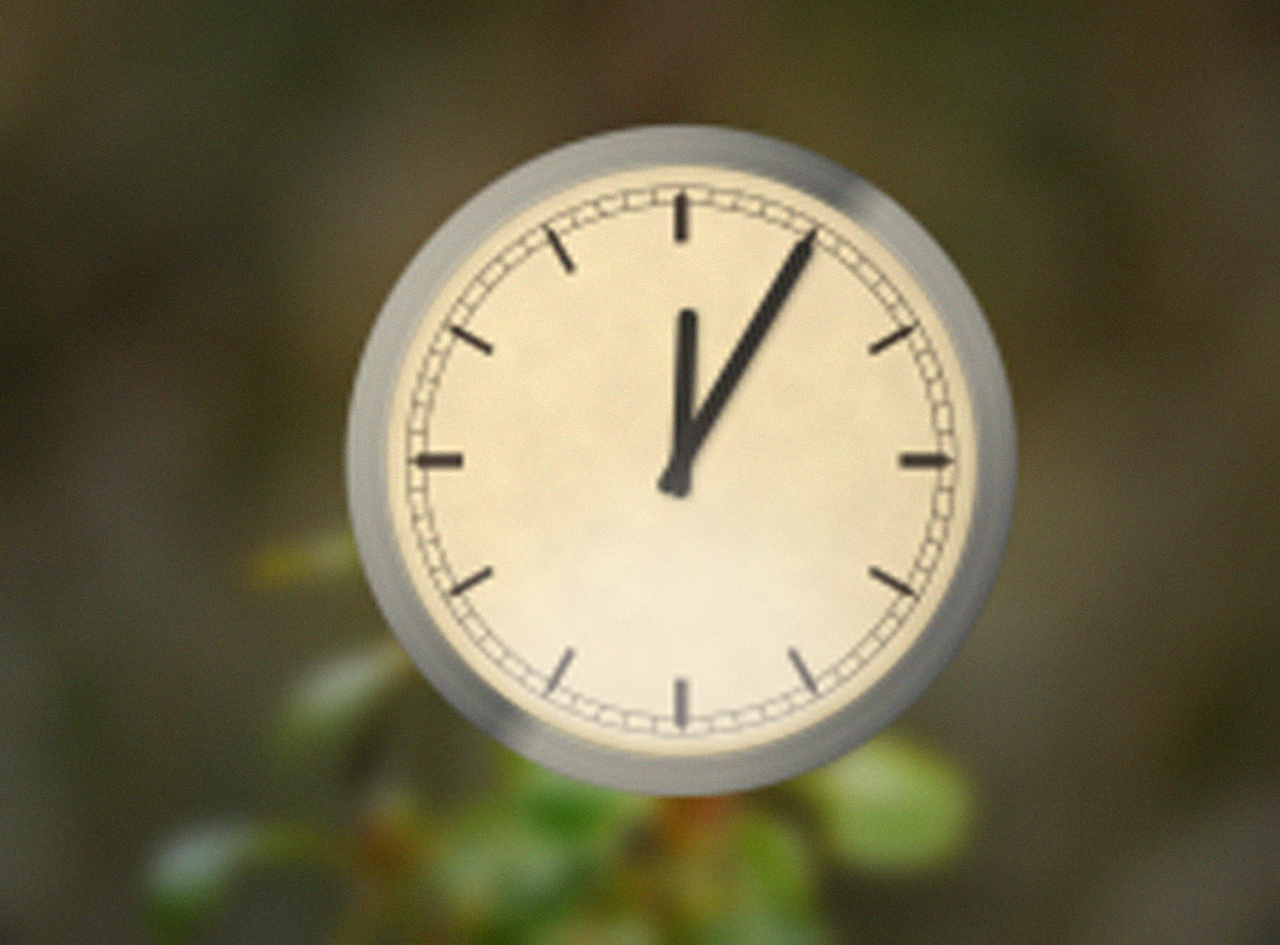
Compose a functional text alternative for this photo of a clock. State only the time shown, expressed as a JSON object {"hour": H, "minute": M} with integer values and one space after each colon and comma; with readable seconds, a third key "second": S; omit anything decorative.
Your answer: {"hour": 12, "minute": 5}
